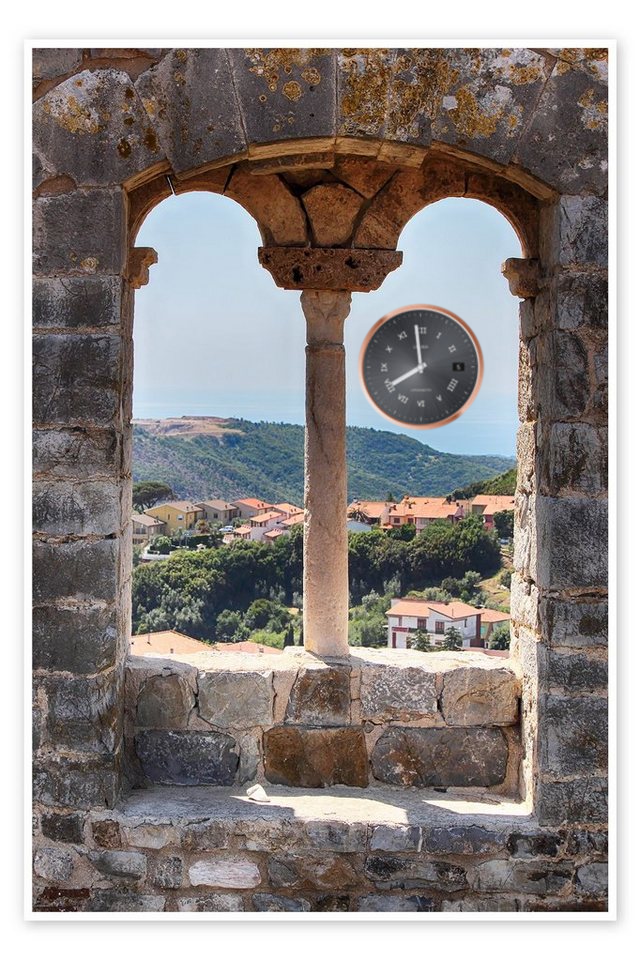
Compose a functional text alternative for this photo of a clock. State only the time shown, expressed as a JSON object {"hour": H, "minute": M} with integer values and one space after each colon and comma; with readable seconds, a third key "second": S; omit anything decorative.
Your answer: {"hour": 7, "minute": 59}
